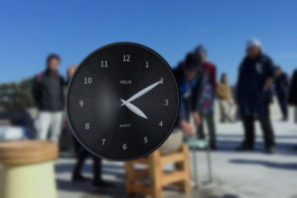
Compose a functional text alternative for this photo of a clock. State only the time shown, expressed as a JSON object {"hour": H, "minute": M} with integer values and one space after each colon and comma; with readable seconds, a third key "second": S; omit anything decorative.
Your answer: {"hour": 4, "minute": 10}
